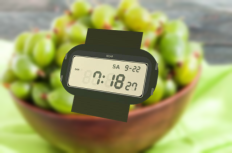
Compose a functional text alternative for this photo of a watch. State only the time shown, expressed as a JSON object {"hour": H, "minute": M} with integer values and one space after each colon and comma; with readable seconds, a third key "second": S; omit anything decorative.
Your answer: {"hour": 7, "minute": 18, "second": 27}
